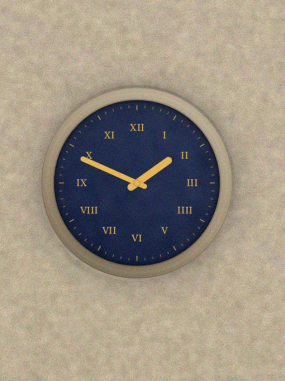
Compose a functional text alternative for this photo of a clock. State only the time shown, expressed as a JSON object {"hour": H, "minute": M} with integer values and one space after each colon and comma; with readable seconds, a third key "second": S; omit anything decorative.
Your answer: {"hour": 1, "minute": 49}
